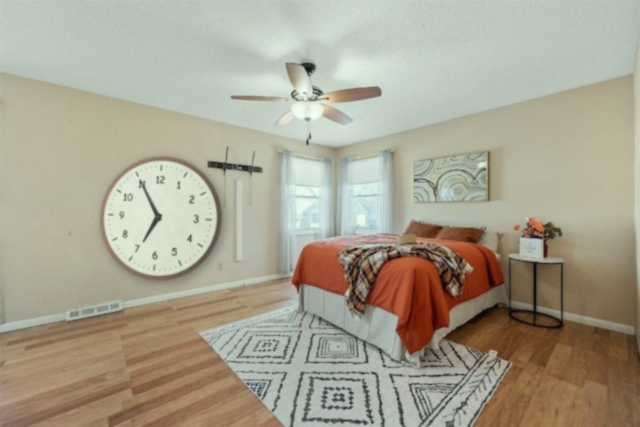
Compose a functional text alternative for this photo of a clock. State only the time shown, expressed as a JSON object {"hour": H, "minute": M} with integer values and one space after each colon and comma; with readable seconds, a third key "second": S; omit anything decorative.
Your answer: {"hour": 6, "minute": 55}
